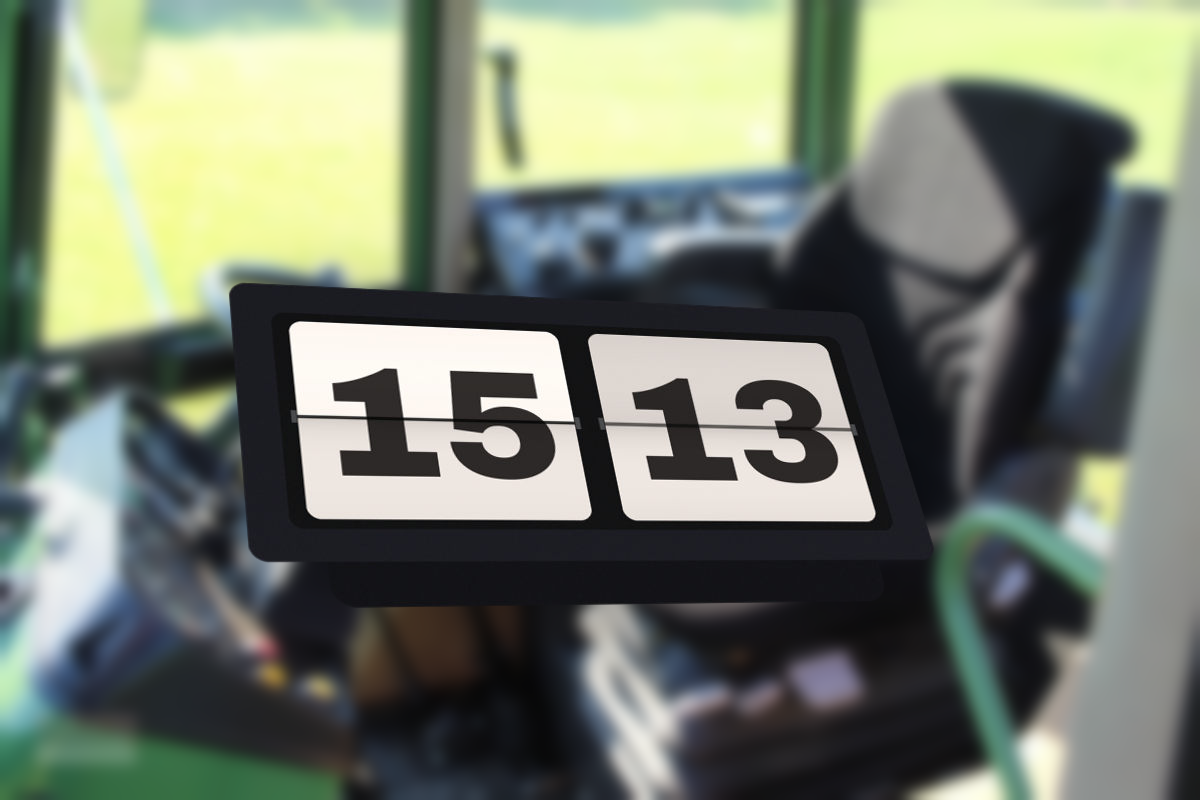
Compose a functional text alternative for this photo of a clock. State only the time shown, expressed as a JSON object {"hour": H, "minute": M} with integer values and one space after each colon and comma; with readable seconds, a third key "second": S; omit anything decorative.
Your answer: {"hour": 15, "minute": 13}
